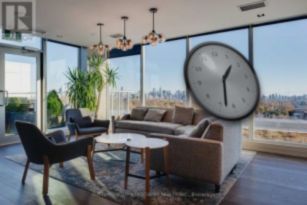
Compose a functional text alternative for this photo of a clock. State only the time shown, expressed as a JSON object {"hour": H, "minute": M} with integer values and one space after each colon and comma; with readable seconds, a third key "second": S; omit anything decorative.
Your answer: {"hour": 1, "minute": 33}
